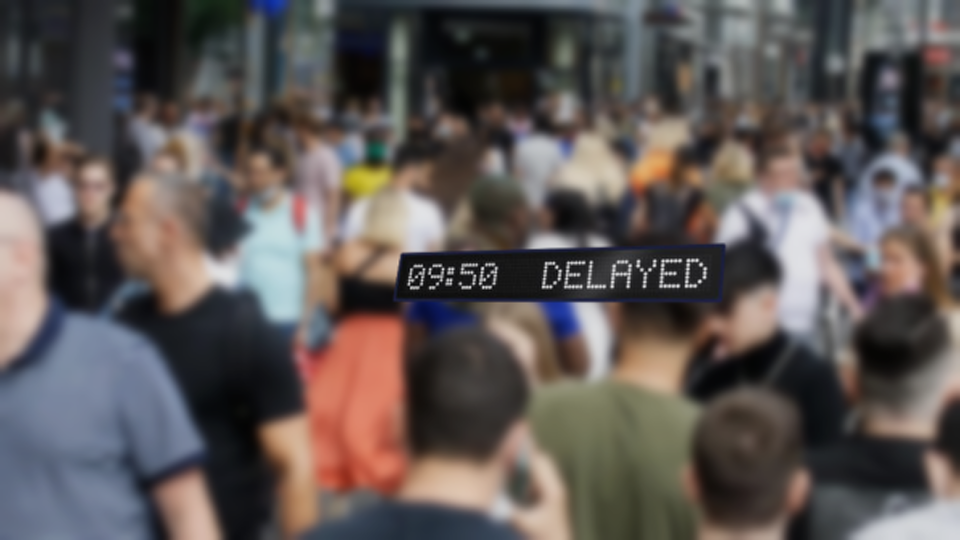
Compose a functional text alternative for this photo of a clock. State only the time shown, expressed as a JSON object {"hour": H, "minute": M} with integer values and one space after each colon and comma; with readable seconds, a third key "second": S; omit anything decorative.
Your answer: {"hour": 9, "minute": 50}
